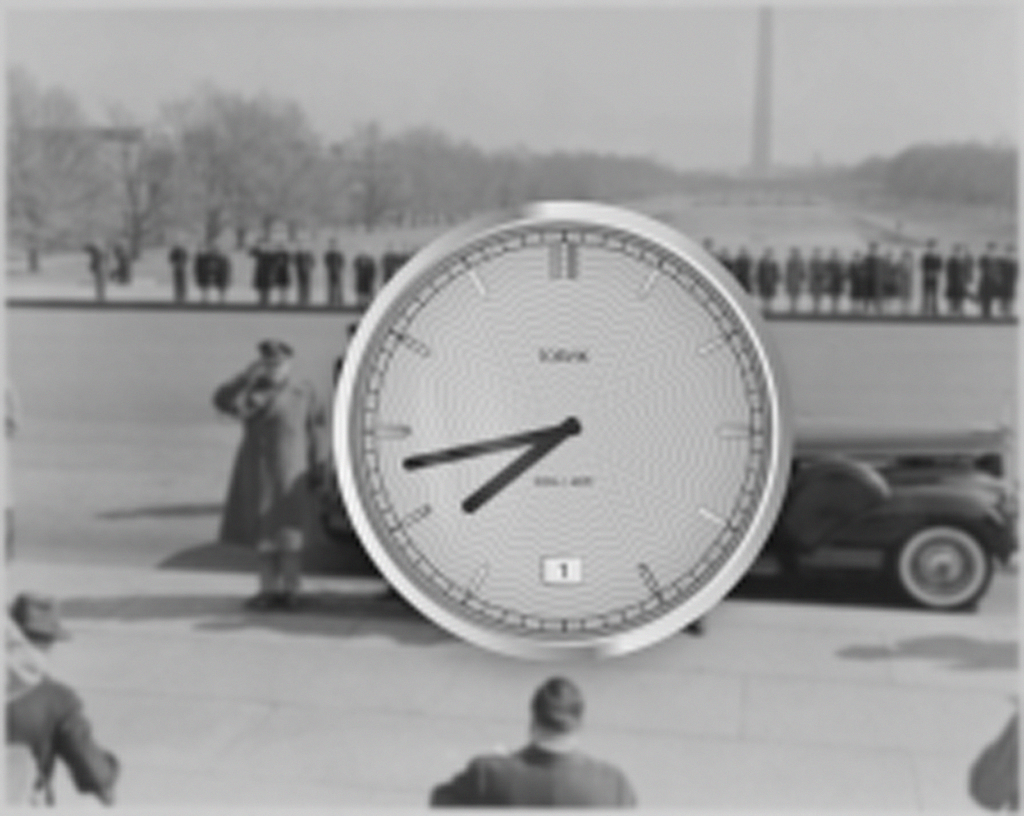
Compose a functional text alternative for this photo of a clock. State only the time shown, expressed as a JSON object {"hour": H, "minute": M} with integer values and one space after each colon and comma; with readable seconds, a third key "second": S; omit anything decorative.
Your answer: {"hour": 7, "minute": 43}
